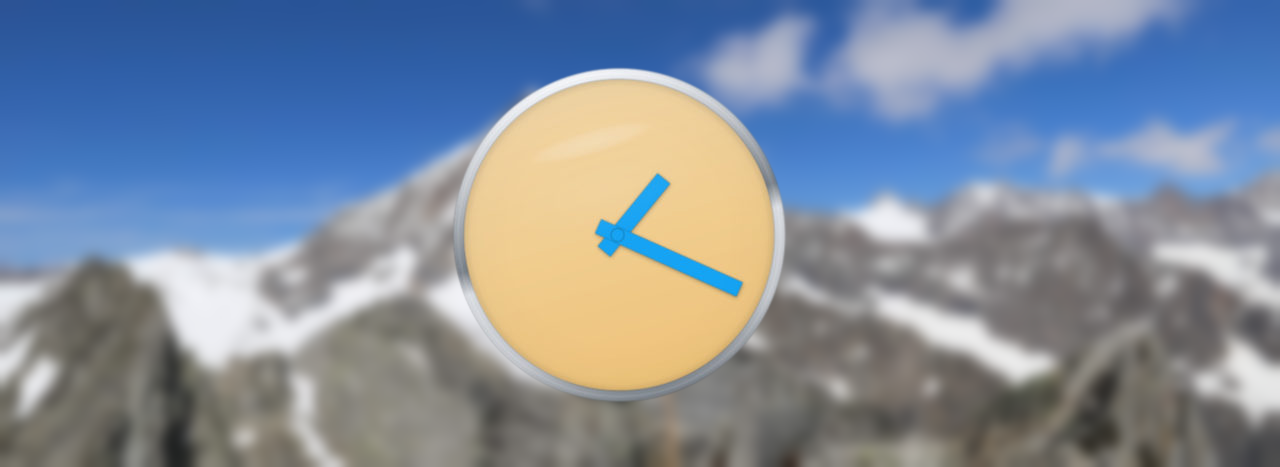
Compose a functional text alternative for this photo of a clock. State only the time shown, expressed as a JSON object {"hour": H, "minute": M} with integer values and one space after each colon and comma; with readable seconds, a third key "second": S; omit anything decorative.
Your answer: {"hour": 1, "minute": 19}
